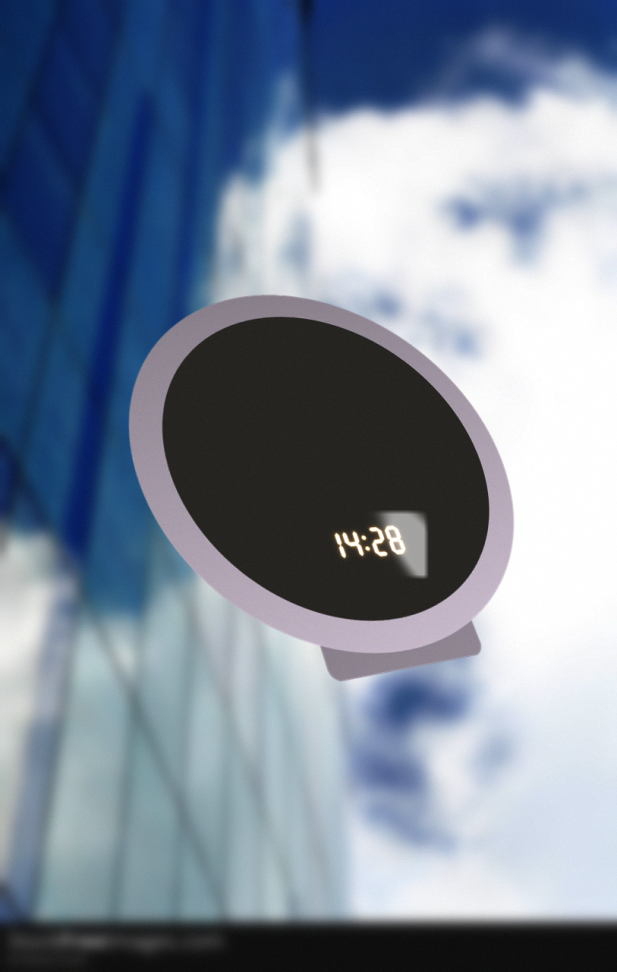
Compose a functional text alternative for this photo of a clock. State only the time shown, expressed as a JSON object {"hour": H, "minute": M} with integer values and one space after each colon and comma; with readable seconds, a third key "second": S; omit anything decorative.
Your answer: {"hour": 14, "minute": 28}
